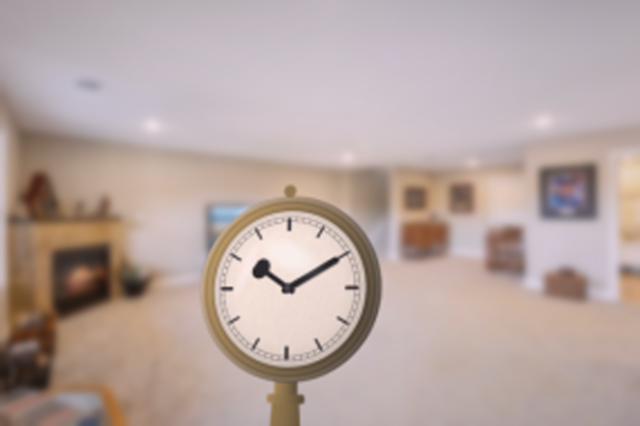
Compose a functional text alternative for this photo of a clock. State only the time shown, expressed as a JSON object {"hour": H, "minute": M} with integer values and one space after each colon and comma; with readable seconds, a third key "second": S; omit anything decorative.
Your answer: {"hour": 10, "minute": 10}
